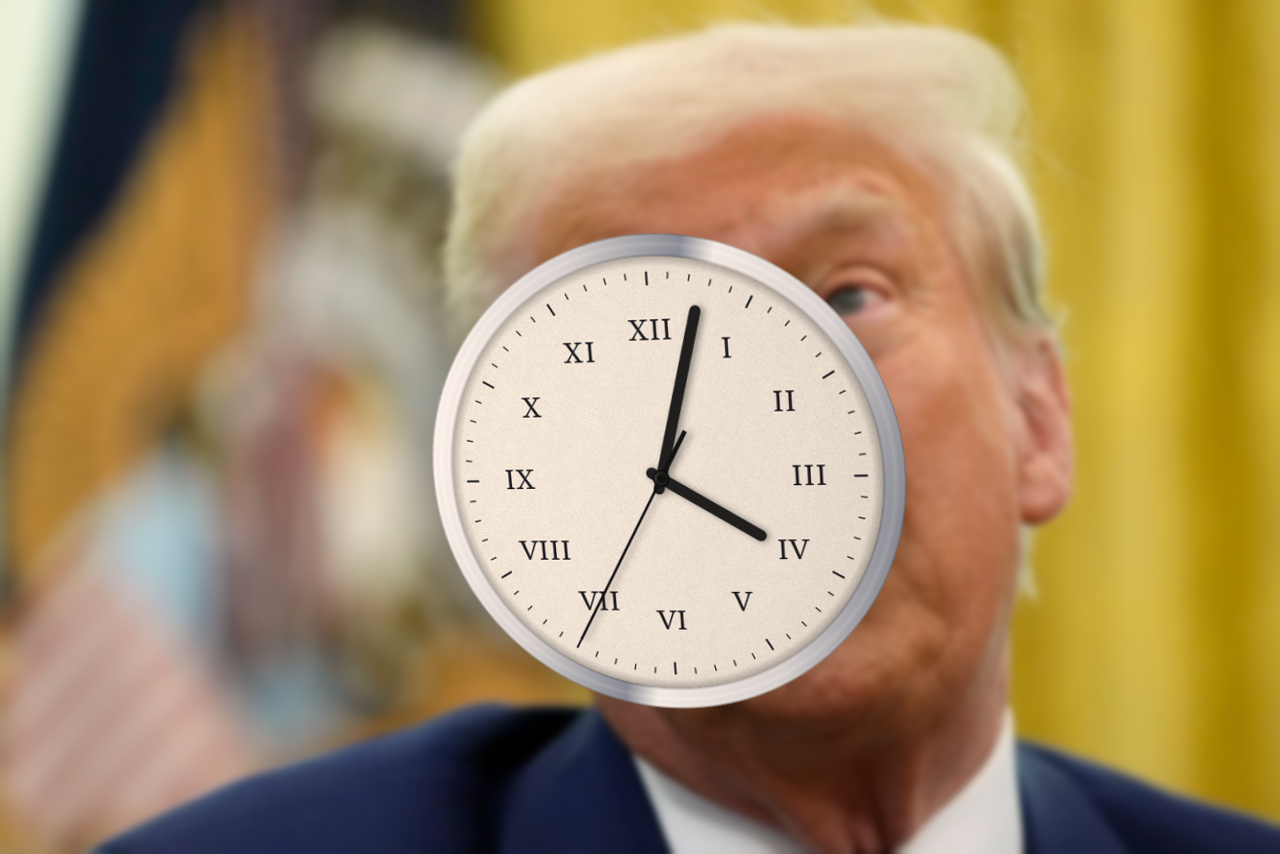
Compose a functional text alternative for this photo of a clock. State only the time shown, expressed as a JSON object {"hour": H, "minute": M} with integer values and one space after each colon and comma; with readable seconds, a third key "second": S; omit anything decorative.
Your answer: {"hour": 4, "minute": 2, "second": 35}
